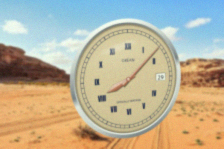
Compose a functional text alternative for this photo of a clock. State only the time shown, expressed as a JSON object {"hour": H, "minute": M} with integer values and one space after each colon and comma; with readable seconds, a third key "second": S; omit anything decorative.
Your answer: {"hour": 8, "minute": 8}
